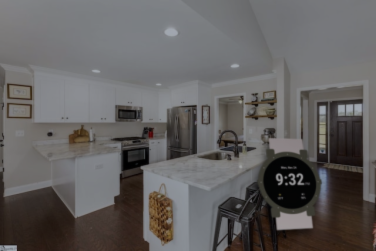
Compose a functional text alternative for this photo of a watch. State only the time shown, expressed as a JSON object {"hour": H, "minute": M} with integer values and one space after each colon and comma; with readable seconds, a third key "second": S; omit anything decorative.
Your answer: {"hour": 9, "minute": 32}
